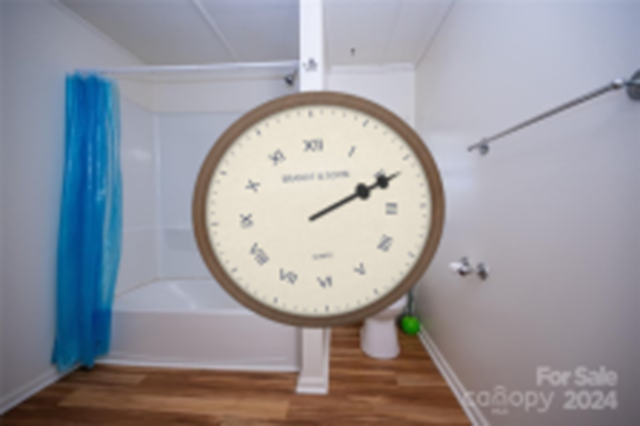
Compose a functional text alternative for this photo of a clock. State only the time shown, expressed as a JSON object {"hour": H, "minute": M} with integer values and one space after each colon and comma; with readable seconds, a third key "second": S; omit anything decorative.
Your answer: {"hour": 2, "minute": 11}
